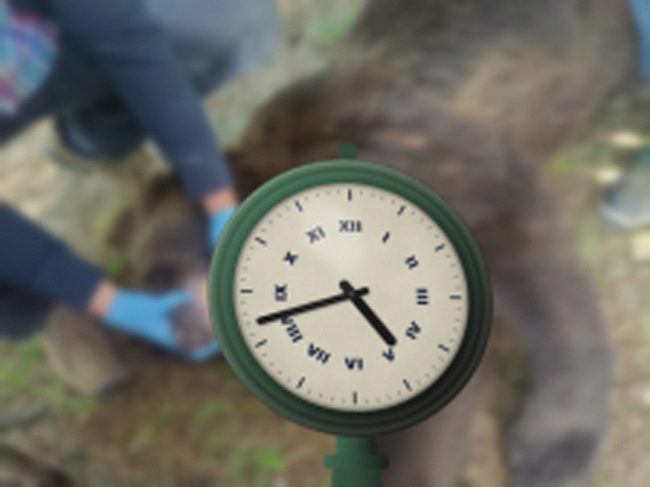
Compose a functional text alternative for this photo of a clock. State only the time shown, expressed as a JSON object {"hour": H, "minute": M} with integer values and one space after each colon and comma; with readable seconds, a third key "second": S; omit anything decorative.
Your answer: {"hour": 4, "minute": 42}
